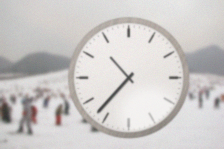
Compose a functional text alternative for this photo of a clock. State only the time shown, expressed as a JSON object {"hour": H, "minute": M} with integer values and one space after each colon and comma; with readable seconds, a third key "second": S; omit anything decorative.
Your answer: {"hour": 10, "minute": 37}
